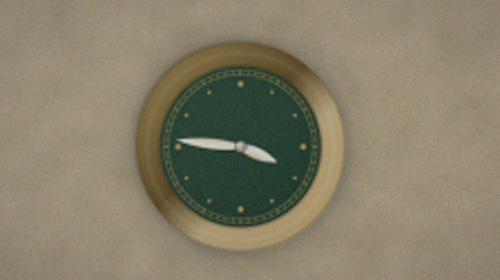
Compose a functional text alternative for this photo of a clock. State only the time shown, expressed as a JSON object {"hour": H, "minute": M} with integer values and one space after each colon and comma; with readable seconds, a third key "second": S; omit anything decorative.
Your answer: {"hour": 3, "minute": 46}
